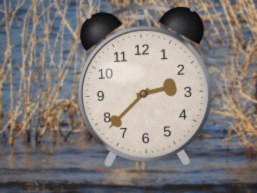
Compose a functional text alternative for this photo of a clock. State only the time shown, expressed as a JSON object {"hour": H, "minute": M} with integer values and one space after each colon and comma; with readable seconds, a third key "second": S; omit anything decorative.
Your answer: {"hour": 2, "minute": 38}
